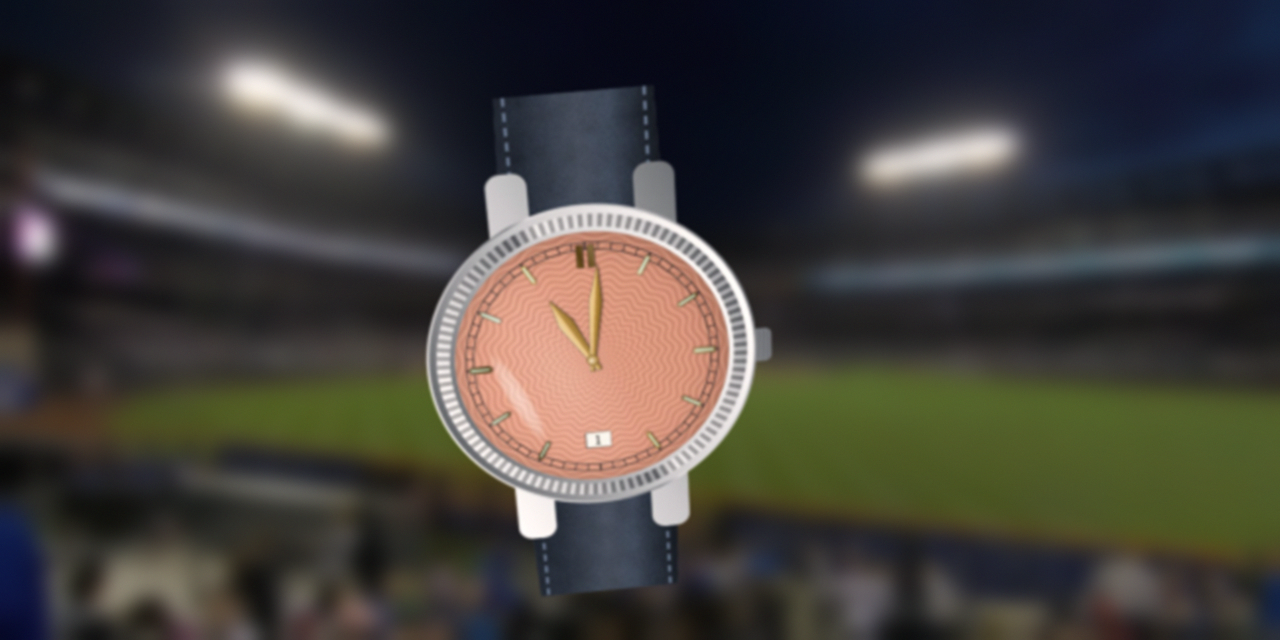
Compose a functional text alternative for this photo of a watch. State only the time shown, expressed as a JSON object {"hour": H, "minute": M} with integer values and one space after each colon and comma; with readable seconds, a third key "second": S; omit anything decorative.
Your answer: {"hour": 11, "minute": 1}
